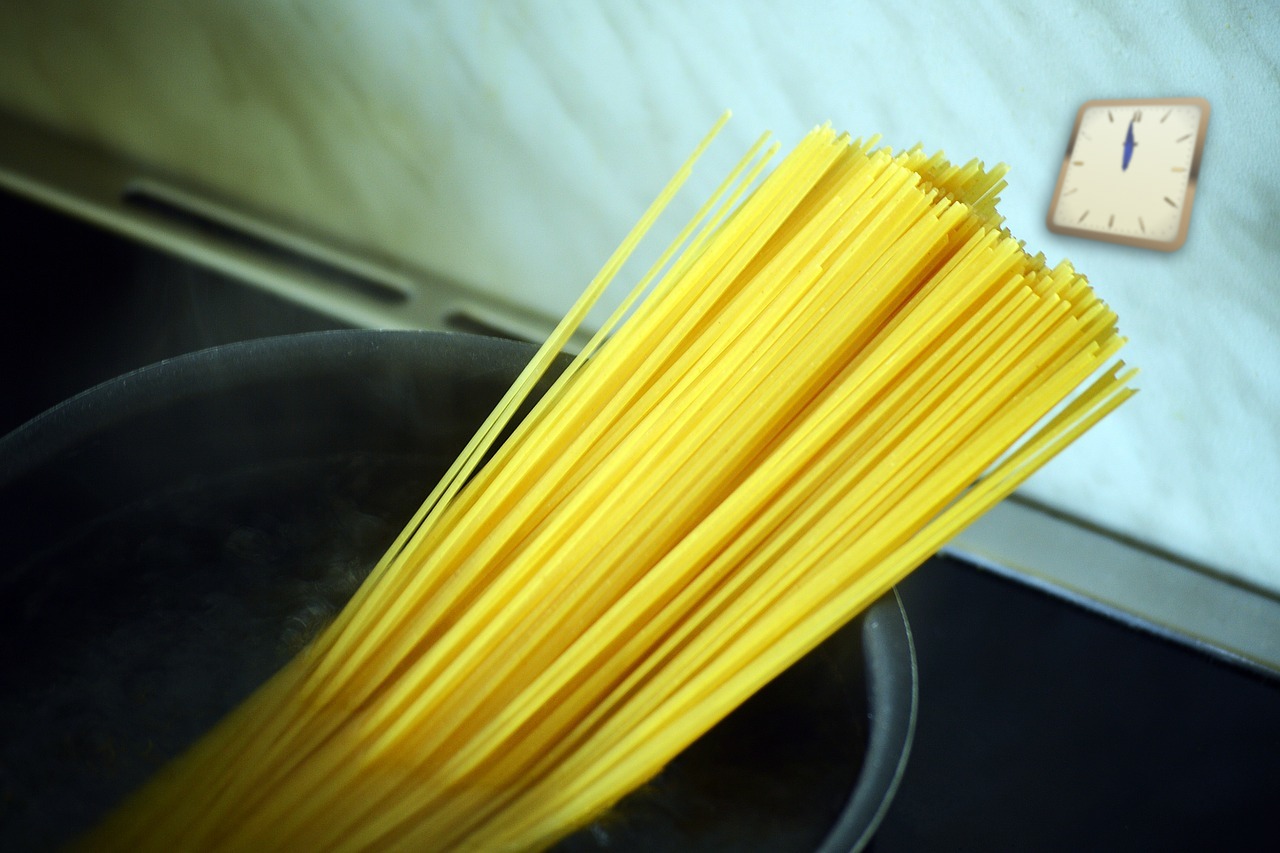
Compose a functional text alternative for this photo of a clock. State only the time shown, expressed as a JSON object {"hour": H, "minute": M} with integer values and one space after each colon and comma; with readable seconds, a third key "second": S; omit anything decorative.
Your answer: {"hour": 11, "minute": 59}
